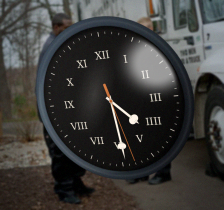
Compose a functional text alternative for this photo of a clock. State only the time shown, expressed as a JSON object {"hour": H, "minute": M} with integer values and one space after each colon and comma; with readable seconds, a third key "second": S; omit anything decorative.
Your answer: {"hour": 4, "minute": 29, "second": 28}
